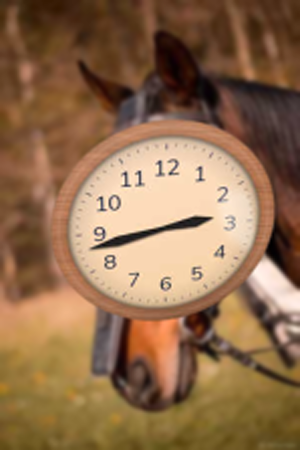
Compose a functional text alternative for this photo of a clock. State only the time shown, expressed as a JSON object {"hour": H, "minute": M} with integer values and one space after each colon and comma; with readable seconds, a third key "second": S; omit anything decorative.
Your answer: {"hour": 2, "minute": 43}
